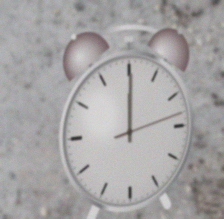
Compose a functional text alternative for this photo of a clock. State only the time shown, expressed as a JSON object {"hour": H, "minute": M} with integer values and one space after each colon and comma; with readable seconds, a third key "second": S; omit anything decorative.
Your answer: {"hour": 12, "minute": 0, "second": 13}
